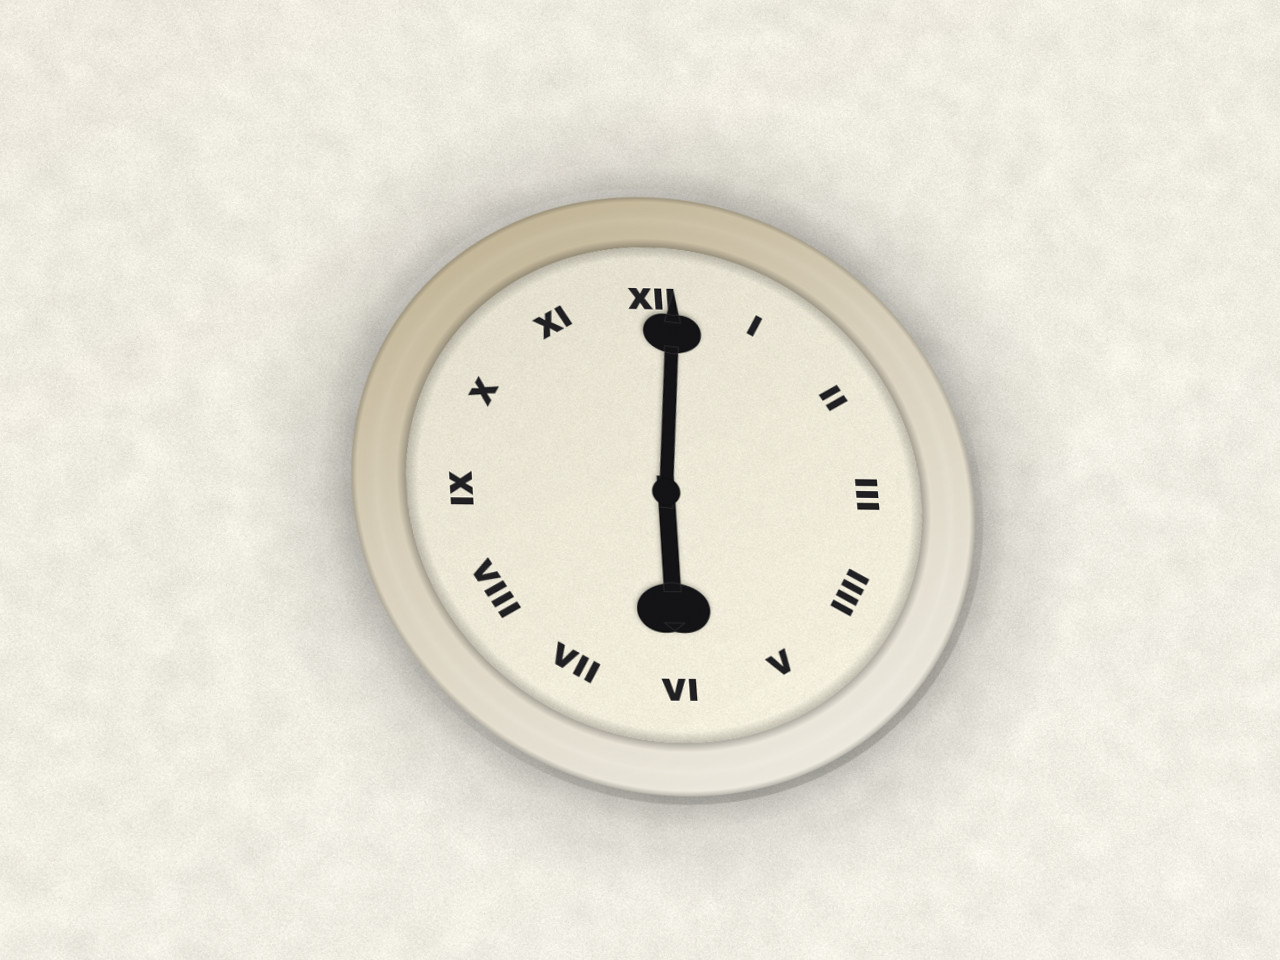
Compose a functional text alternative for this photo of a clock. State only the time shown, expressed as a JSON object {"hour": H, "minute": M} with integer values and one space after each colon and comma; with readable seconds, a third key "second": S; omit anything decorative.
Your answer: {"hour": 6, "minute": 1}
